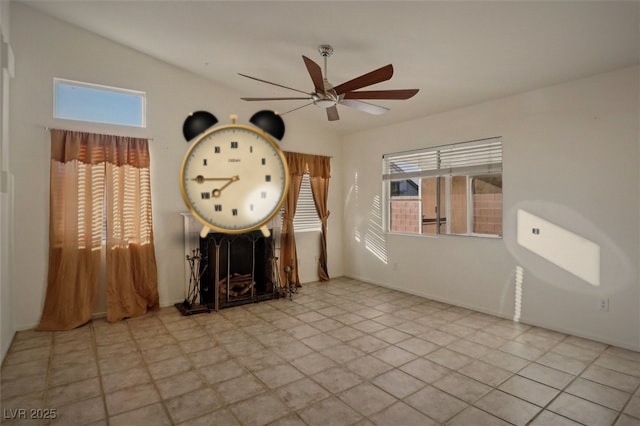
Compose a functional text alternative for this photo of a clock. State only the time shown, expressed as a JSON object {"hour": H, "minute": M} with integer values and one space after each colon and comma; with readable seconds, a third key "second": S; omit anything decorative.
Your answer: {"hour": 7, "minute": 45}
